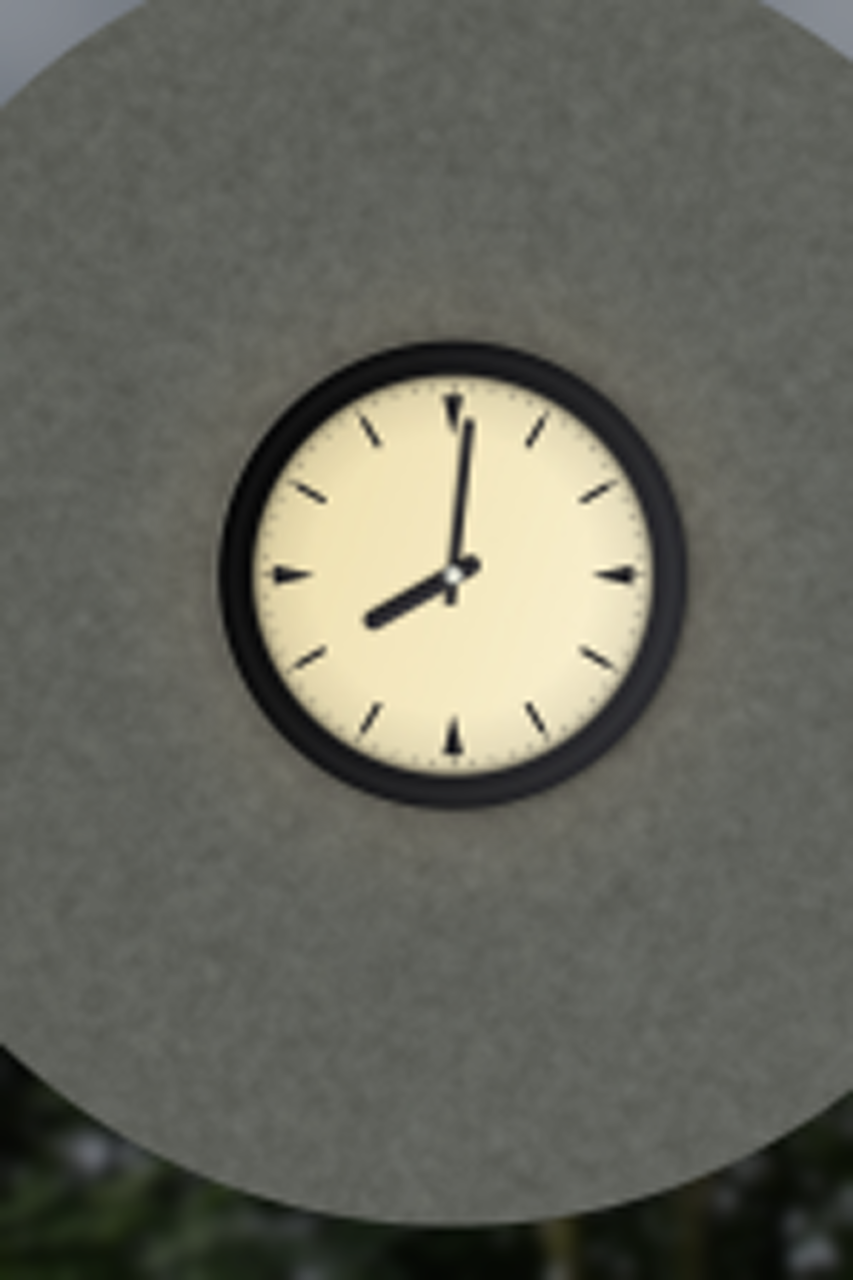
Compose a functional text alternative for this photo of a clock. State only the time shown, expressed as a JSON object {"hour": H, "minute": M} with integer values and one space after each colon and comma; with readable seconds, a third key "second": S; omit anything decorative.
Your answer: {"hour": 8, "minute": 1}
